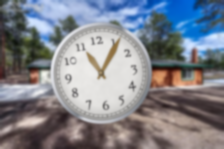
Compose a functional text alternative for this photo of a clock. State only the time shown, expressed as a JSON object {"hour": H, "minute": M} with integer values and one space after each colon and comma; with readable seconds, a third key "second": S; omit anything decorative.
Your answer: {"hour": 11, "minute": 6}
